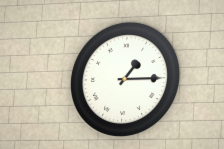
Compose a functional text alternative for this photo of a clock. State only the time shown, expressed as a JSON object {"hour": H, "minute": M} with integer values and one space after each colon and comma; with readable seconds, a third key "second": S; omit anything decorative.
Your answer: {"hour": 1, "minute": 15}
